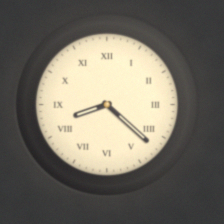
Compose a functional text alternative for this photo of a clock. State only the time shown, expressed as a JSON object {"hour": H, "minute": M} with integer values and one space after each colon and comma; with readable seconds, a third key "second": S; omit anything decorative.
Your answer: {"hour": 8, "minute": 22}
